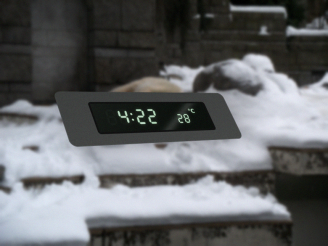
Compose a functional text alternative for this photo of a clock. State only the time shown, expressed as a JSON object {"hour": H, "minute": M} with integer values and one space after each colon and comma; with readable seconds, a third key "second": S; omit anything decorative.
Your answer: {"hour": 4, "minute": 22}
